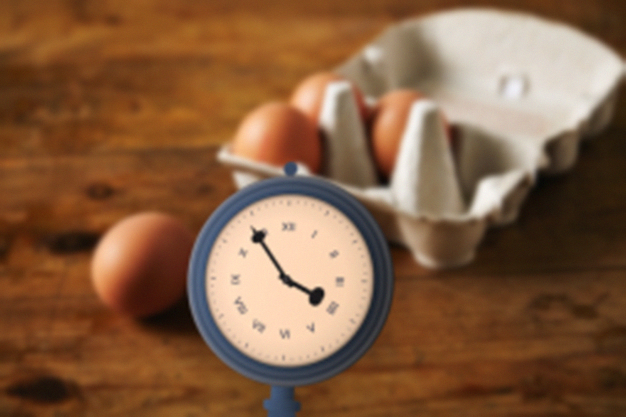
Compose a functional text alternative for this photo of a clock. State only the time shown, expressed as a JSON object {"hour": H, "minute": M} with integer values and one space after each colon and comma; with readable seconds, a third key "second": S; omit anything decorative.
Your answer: {"hour": 3, "minute": 54}
